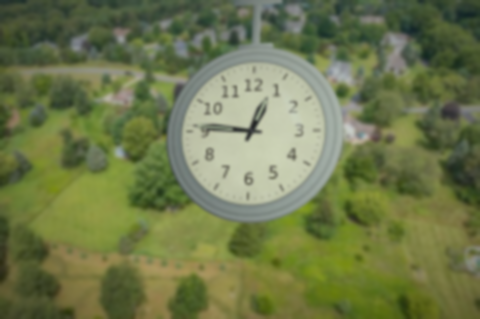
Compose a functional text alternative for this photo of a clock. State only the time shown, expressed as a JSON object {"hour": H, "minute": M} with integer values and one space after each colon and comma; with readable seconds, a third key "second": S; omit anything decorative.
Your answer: {"hour": 12, "minute": 46}
